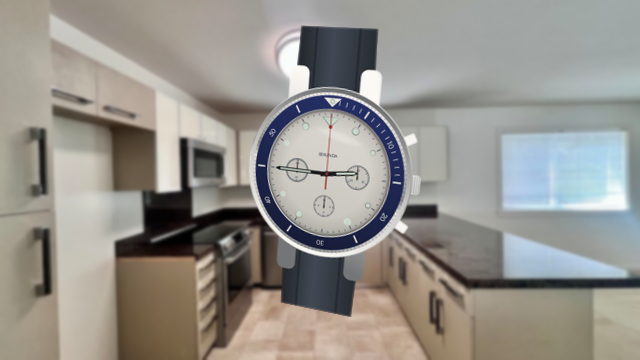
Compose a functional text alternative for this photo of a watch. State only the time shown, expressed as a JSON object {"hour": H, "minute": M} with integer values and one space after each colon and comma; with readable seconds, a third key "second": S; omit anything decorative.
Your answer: {"hour": 2, "minute": 45}
